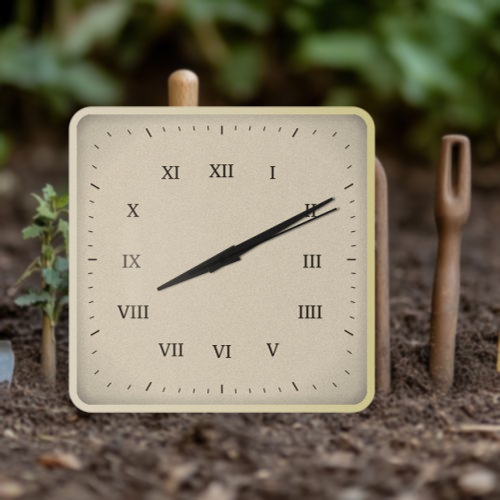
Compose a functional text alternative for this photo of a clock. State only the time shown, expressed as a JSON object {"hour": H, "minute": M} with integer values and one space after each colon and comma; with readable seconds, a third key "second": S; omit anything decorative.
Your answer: {"hour": 8, "minute": 10, "second": 11}
